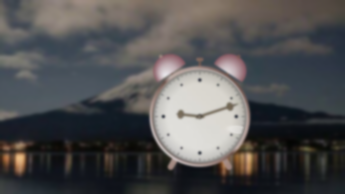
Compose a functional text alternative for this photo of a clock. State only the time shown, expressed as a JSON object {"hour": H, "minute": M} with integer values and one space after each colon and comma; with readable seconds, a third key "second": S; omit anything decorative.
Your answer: {"hour": 9, "minute": 12}
